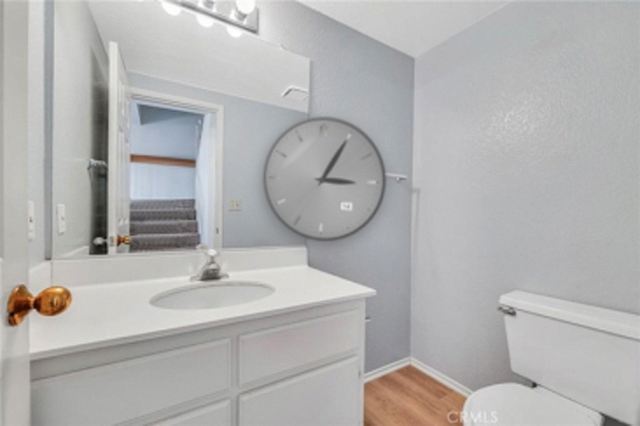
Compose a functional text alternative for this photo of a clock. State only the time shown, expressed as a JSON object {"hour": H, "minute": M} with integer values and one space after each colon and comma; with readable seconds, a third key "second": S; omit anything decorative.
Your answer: {"hour": 3, "minute": 5}
